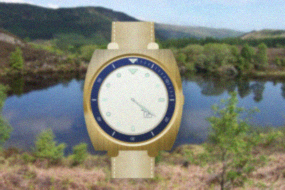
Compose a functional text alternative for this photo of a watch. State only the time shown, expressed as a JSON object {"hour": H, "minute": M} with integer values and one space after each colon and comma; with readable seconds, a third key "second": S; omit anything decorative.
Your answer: {"hour": 4, "minute": 21}
